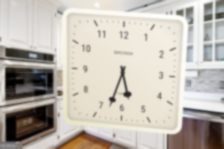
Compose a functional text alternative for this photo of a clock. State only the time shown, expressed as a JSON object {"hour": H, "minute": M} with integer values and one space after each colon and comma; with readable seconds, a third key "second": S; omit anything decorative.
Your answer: {"hour": 5, "minute": 33}
